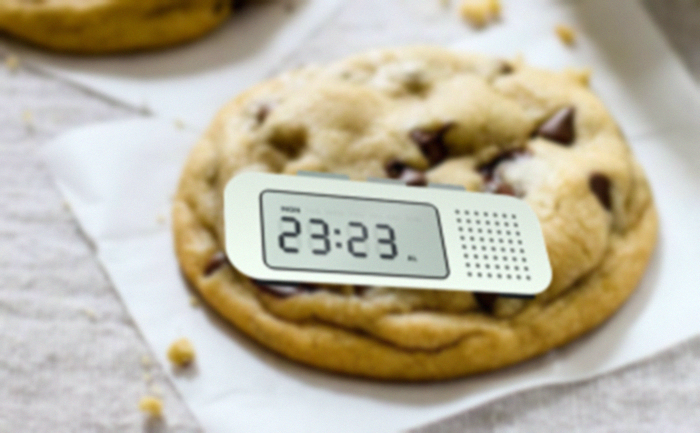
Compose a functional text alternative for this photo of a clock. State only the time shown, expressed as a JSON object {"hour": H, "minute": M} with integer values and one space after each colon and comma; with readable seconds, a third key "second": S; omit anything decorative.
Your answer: {"hour": 23, "minute": 23}
